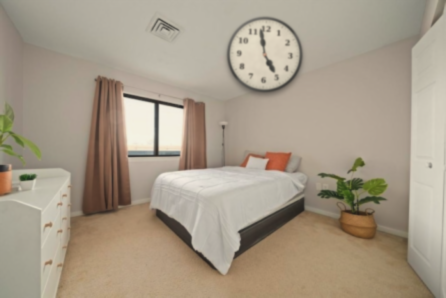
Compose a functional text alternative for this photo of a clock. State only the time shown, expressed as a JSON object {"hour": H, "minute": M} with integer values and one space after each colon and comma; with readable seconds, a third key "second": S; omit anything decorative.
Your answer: {"hour": 4, "minute": 58}
